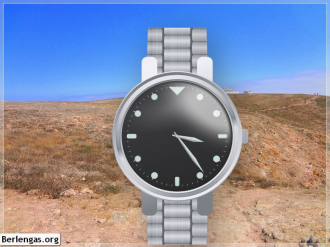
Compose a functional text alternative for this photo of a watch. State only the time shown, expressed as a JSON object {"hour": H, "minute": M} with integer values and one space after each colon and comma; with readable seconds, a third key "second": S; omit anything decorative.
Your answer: {"hour": 3, "minute": 24}
